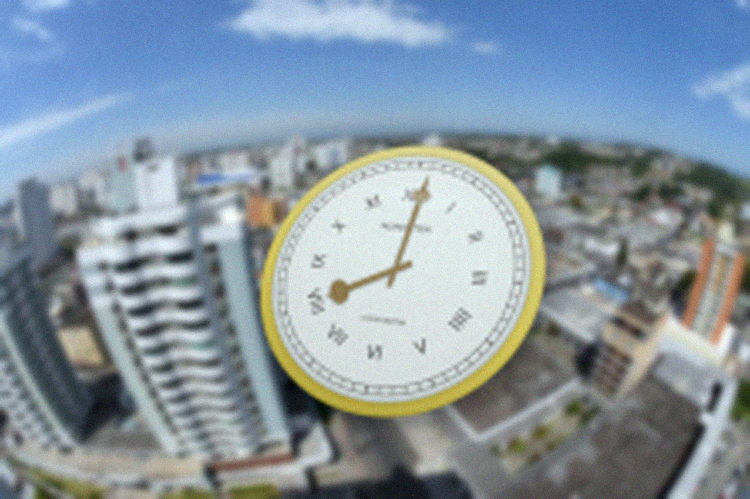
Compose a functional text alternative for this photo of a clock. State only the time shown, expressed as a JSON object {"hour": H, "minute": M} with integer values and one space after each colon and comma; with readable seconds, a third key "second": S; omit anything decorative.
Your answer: {"hour": 8, "minute": 1}
